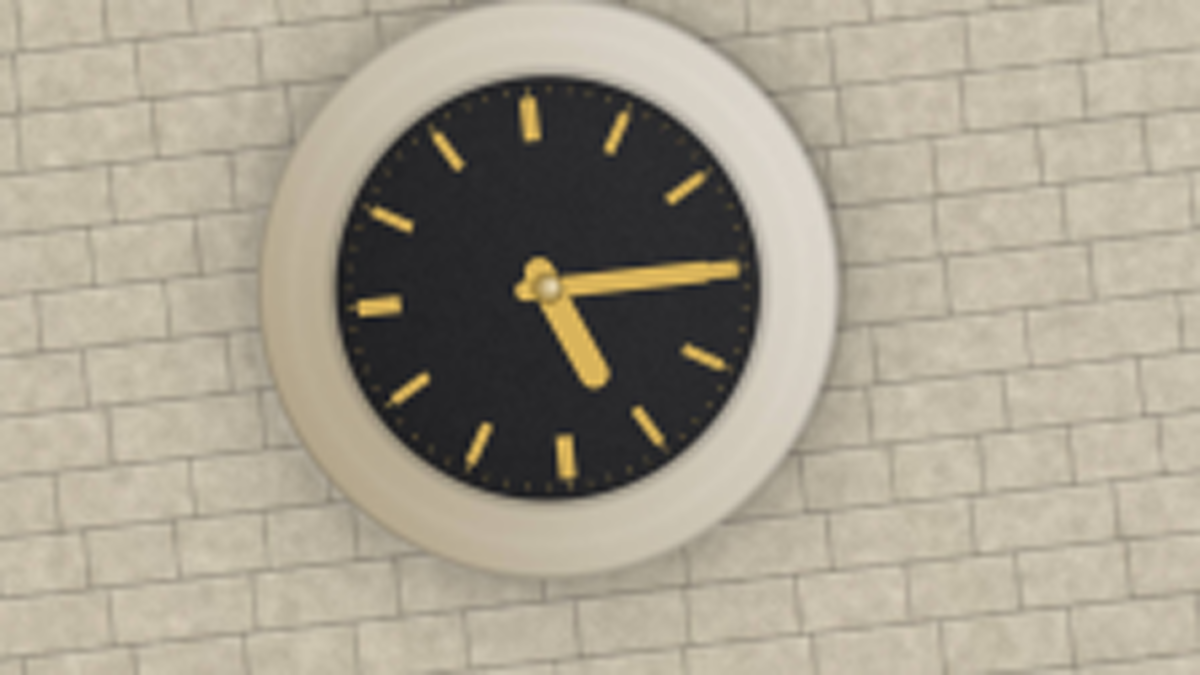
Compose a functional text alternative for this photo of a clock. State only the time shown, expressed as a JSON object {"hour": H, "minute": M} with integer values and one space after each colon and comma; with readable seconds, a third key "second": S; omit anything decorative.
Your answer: {"hour": 5, "minute": 15}
